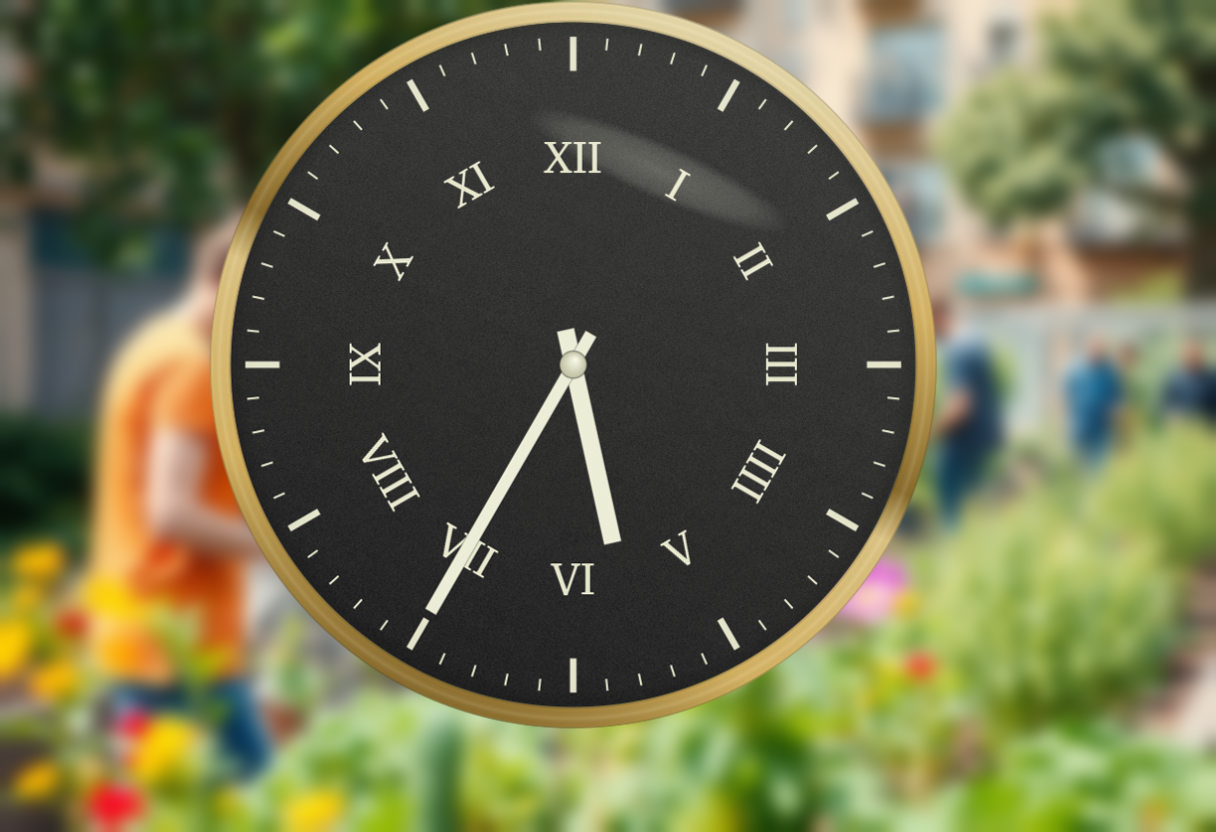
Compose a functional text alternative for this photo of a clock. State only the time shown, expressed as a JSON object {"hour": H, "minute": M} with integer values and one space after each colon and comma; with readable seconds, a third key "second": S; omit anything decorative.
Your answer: {"hour": 5, "minute": 35}
